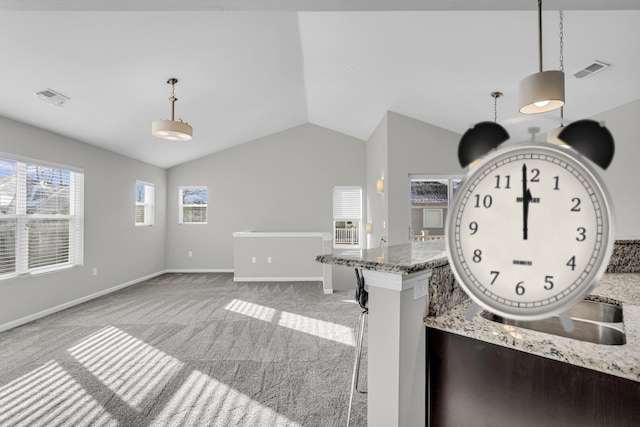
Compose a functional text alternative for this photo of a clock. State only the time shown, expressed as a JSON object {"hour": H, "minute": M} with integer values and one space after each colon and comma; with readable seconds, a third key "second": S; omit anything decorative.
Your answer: {"hour": 11, "minute": 59}
